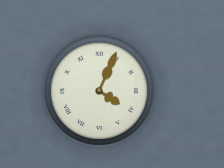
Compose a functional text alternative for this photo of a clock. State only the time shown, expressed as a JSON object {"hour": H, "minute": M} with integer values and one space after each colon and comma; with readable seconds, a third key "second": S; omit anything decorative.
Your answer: {"hour": 4, "minute": 4}
